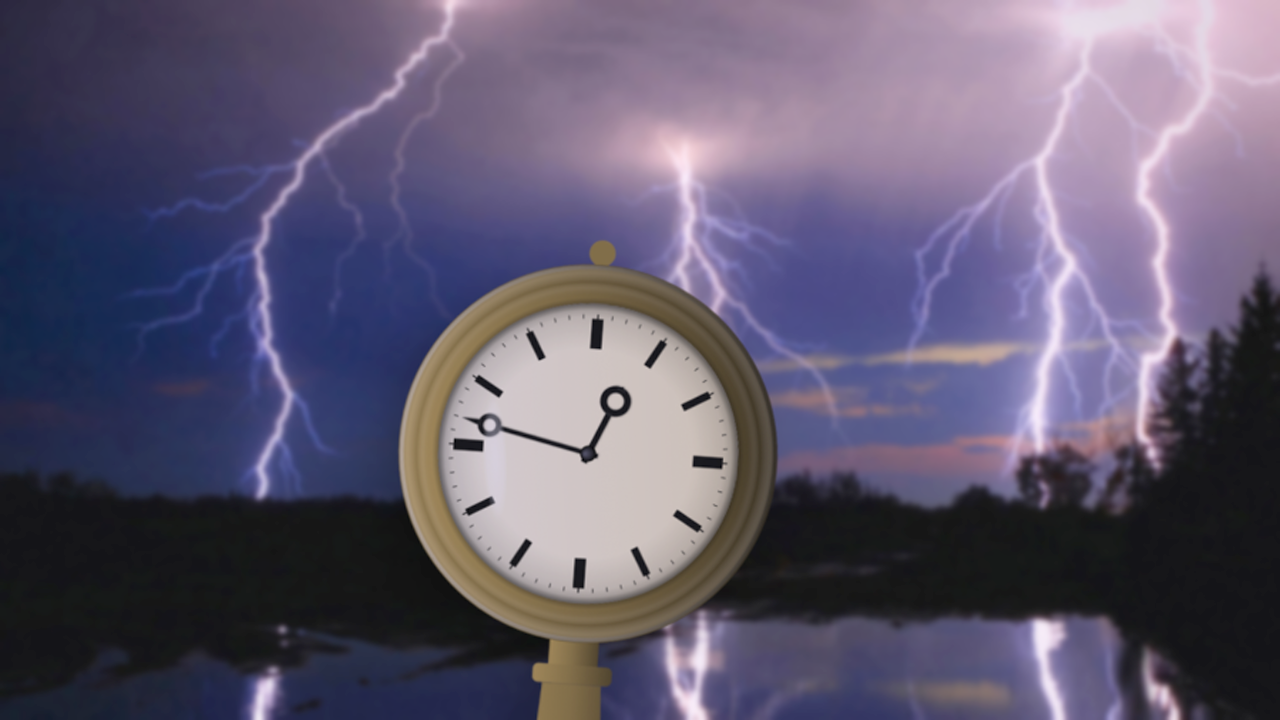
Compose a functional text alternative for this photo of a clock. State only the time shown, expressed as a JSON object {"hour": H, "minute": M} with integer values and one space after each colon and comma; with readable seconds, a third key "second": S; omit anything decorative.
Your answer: {"hour": 12, "minute": 47}
